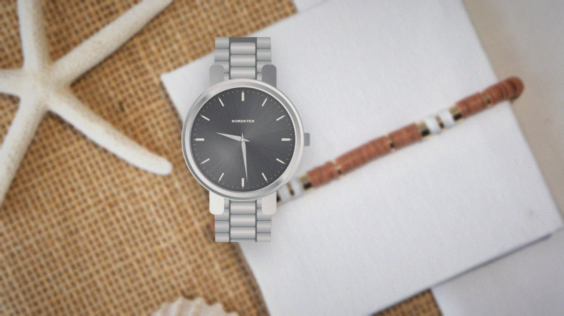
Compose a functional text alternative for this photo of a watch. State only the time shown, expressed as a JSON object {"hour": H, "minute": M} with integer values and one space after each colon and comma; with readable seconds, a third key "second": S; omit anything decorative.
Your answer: {"hour": 9, "minute": 29}
